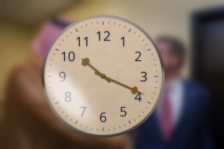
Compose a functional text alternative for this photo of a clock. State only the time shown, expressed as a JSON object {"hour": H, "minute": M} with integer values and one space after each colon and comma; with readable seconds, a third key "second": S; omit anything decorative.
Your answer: {"hour": 10, "minute": 19}
